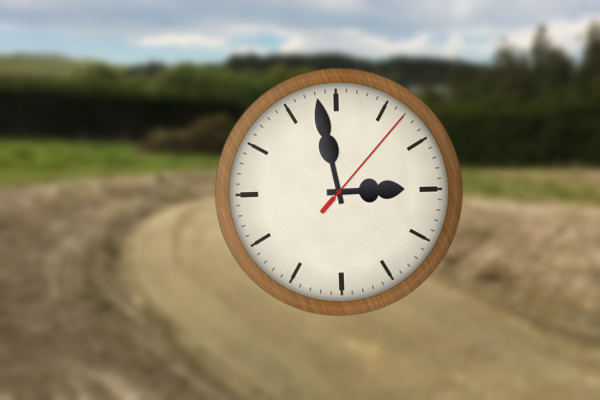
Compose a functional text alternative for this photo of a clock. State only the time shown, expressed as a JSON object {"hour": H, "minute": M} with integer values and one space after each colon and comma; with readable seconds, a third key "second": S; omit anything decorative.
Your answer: {"hour": 2, "minute": 58, "second": 7}
